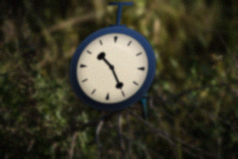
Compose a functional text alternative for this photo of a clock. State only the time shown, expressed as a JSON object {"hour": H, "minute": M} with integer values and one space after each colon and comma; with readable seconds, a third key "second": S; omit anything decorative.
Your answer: {"hour": 10, "minute": 25}
